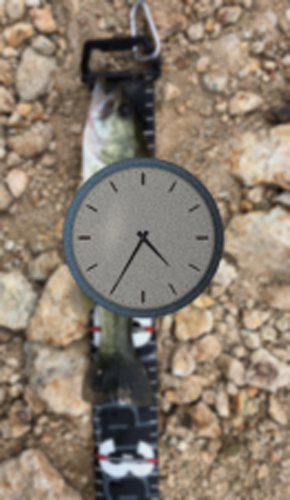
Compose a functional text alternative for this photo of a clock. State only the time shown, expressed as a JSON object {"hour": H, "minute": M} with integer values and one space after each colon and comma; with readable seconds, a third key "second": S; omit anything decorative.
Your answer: {"hour": 4, "minute": 35}
